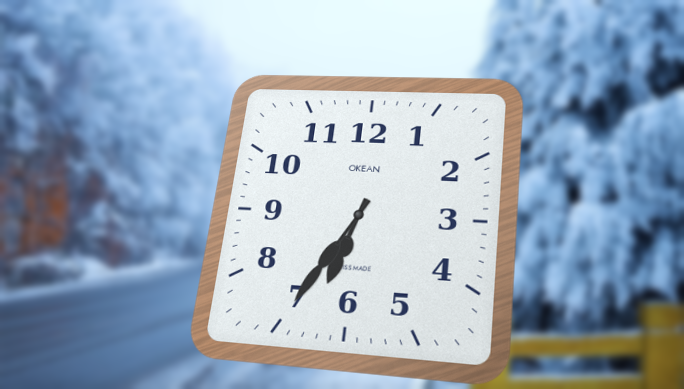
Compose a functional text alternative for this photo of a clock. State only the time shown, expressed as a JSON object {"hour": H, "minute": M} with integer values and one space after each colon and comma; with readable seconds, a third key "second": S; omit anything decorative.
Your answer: {"hour": 6, "minute": 35}
